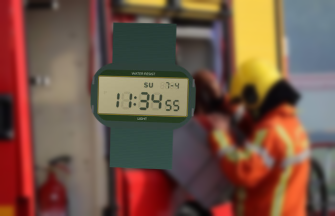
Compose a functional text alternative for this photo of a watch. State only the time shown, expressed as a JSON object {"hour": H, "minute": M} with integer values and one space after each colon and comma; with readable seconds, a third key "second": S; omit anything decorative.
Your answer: {"hour": 11, "minute": 34, "second": 55}
